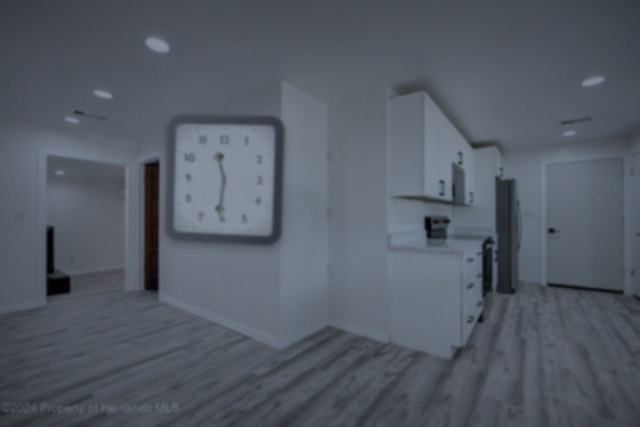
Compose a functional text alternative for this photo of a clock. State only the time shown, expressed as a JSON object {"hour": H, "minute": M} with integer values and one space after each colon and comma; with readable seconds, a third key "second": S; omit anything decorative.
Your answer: {"hour": 11, "minute": 31}
